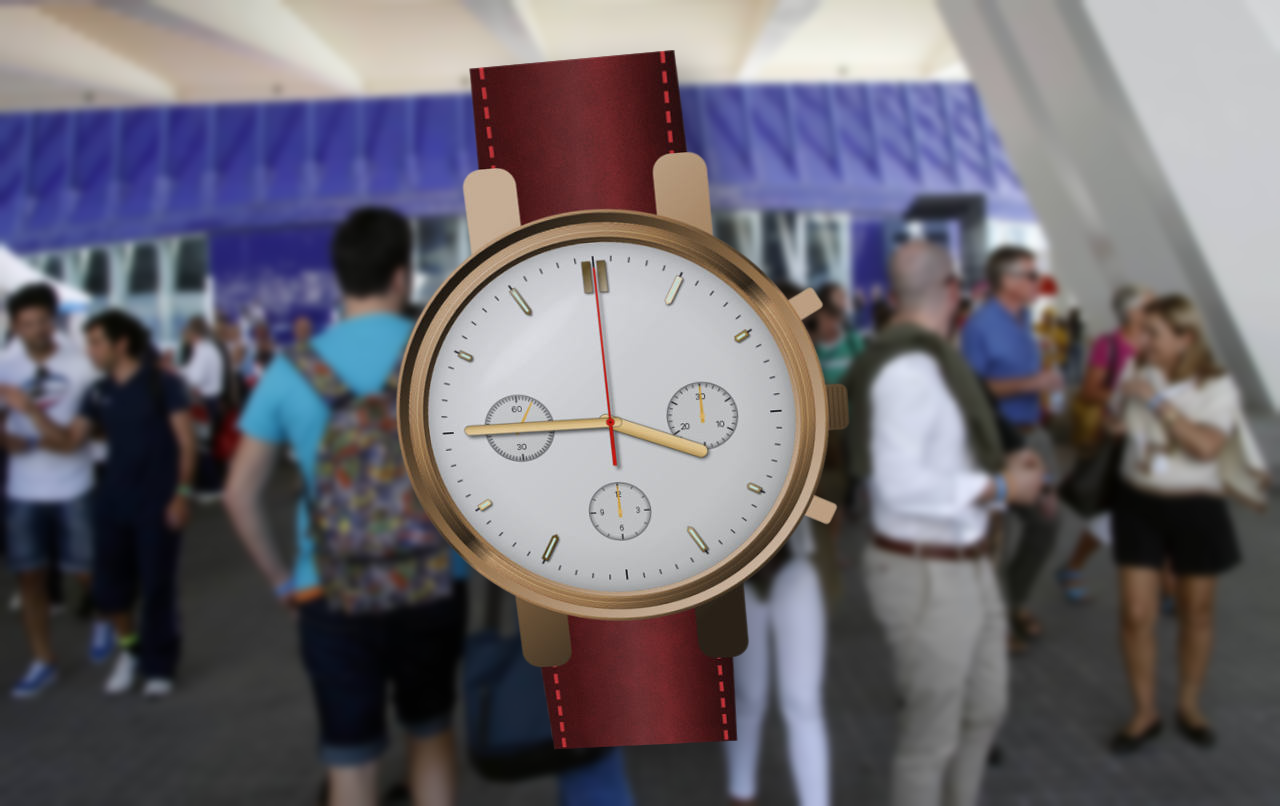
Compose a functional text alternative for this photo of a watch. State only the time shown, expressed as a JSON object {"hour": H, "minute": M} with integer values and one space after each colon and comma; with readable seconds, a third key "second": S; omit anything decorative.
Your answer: {"hour": 3, "minute": 45, "second": 5}
